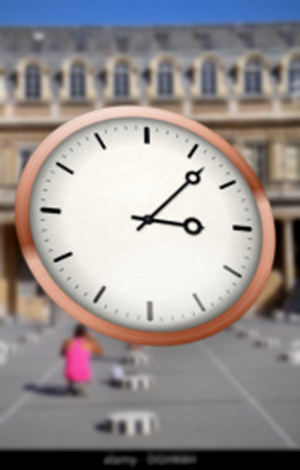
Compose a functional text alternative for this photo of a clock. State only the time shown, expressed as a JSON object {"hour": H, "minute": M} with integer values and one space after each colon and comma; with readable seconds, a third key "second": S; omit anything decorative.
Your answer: {"hour": 3, "minute": 7}
